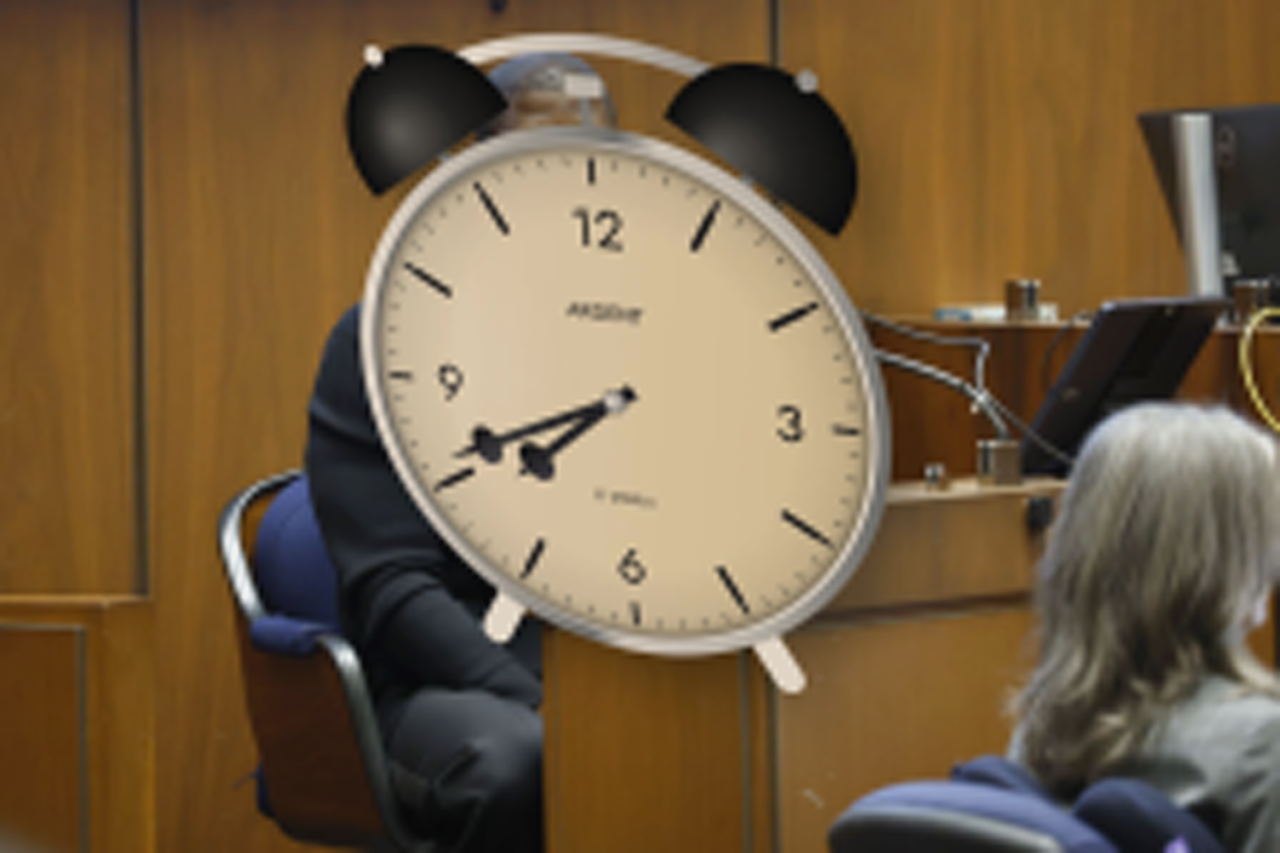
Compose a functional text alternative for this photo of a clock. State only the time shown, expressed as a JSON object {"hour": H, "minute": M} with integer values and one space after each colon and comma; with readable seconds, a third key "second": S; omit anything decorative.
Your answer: {"hour": 7, "minute": 41}
